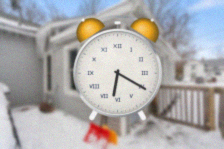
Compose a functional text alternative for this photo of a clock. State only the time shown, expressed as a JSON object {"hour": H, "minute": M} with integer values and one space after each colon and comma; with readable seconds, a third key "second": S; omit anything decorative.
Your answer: {"hour": 6, "minute": 20}
